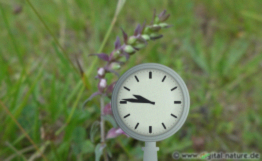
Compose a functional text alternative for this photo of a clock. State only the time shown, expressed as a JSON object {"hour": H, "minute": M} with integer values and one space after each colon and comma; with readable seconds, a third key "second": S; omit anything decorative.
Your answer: {"hour": 9, "minute": 46}
